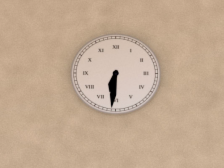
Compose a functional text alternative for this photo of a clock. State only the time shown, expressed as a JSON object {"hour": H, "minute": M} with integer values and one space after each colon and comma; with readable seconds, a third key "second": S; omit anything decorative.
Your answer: {"hour": 6, "minute": 31}
